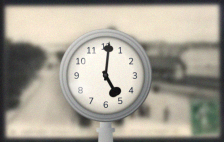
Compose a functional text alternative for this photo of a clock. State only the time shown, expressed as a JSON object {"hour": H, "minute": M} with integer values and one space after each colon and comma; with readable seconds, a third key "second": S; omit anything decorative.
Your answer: {"hour": 5, "minute": 1}
